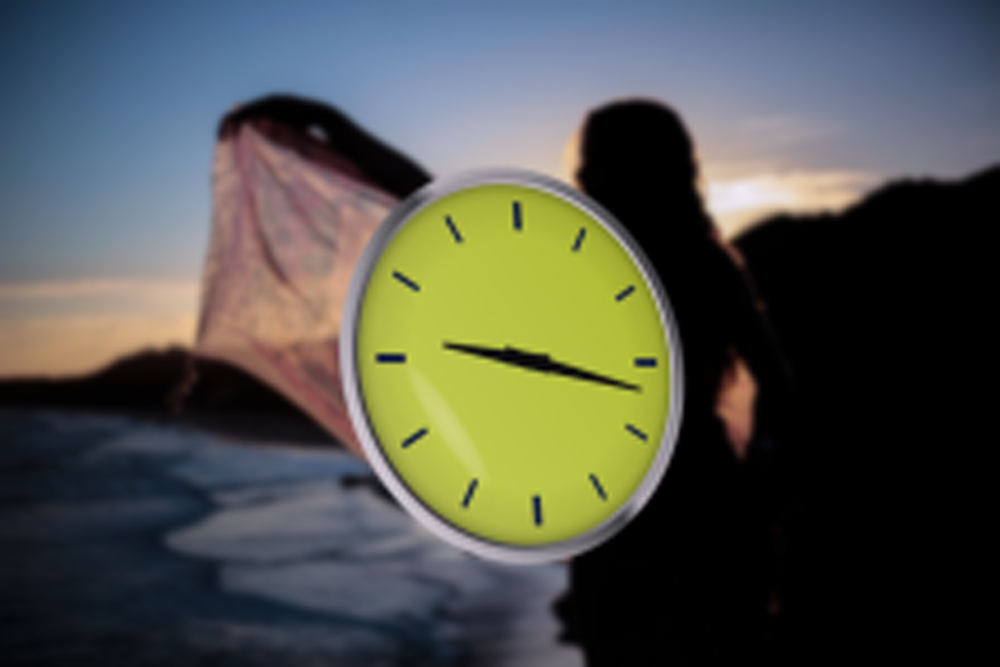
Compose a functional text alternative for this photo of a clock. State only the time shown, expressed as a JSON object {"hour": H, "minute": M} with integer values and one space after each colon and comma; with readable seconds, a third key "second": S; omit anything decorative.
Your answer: {"hour": 9, "minute": 17}
